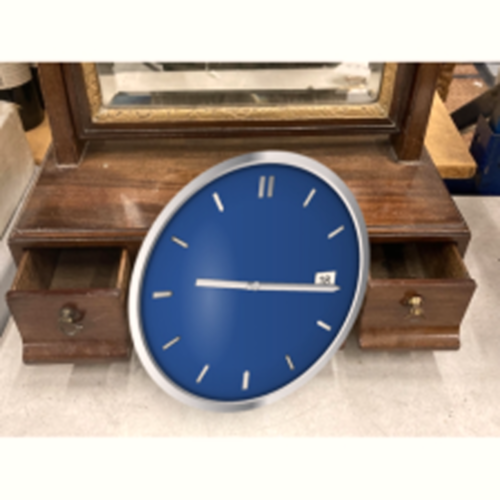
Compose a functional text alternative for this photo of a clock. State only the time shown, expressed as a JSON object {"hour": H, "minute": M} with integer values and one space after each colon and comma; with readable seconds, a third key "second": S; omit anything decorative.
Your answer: {"hour": 9, "minute": 16}
